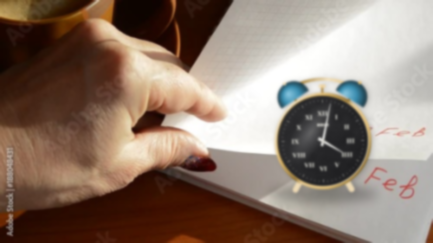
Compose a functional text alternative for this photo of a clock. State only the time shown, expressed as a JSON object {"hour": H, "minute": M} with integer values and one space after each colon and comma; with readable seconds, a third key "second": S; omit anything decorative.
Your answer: {"hour": 4, "minute": 2}
